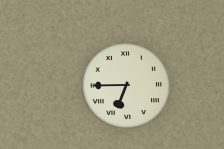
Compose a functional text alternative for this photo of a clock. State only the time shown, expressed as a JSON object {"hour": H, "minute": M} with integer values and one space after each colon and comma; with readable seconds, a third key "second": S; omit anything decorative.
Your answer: {"hour": 6, "minute": 45}
